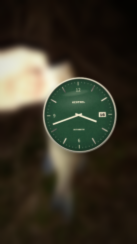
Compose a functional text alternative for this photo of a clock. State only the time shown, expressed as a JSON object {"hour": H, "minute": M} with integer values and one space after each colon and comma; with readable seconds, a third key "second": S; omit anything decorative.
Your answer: {"hour": 3, "minute": 42}
